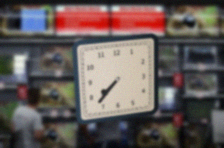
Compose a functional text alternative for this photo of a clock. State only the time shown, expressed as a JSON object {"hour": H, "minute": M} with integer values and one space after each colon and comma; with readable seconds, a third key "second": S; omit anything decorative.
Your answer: {"hour": 7, "minute": 37}
